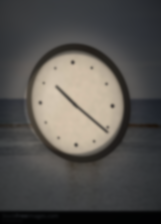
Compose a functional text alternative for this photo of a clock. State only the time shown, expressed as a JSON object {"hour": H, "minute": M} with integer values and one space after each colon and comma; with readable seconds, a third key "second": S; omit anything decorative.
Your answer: {"hour": 10, "minute": 21}
